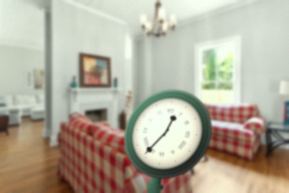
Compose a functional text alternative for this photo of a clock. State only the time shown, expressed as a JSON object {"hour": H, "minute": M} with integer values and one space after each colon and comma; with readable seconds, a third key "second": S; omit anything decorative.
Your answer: {"hour": 12, "minute": 36}
